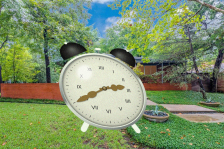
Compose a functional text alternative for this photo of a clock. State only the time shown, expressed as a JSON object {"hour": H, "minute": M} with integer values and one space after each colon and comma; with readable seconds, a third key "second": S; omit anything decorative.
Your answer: {"hour": 2, "minute": 40}
